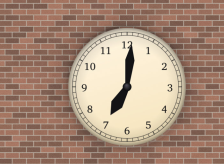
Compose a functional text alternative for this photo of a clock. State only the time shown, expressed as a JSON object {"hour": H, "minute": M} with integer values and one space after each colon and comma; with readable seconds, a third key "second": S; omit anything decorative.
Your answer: {"hour": 7, "minute": 1}
